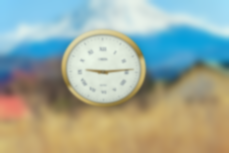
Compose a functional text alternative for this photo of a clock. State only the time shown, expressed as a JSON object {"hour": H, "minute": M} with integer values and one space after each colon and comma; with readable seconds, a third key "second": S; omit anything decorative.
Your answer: {"hour": 9, "minute": 14}
